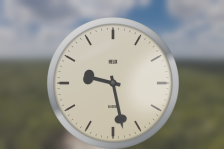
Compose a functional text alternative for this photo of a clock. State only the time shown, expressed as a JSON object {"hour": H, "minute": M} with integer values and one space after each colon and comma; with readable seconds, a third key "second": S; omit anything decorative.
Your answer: {"hour": 9, "minute": 28}
